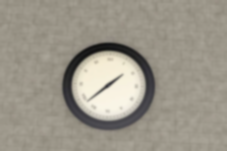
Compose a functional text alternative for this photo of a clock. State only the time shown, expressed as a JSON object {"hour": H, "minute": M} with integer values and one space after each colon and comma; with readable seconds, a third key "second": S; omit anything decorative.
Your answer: {"hour": 1, "minute": 38}
